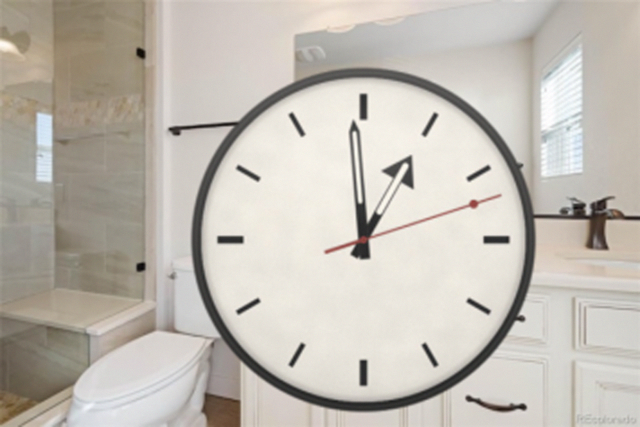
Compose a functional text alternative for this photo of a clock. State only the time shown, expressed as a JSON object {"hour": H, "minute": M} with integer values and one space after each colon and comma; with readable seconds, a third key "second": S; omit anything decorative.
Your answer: {"hour": 12, "minute": 59, "second": 12}
